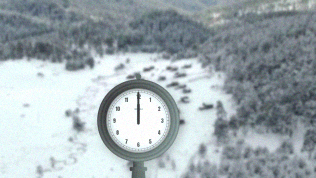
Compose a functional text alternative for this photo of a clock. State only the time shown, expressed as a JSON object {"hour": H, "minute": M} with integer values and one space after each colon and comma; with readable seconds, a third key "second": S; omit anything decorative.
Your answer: {"hour": 12, "minute": 0}
